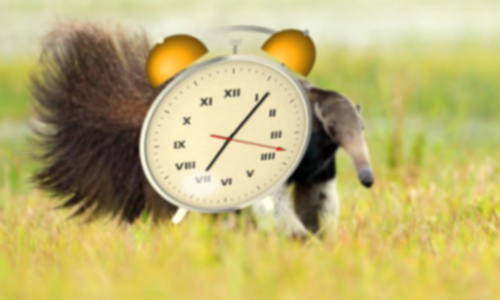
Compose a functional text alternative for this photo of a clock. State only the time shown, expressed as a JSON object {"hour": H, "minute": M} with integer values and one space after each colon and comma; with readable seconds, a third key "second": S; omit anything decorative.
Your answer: {"hour": 7, "minute": 6, "second": 18}
